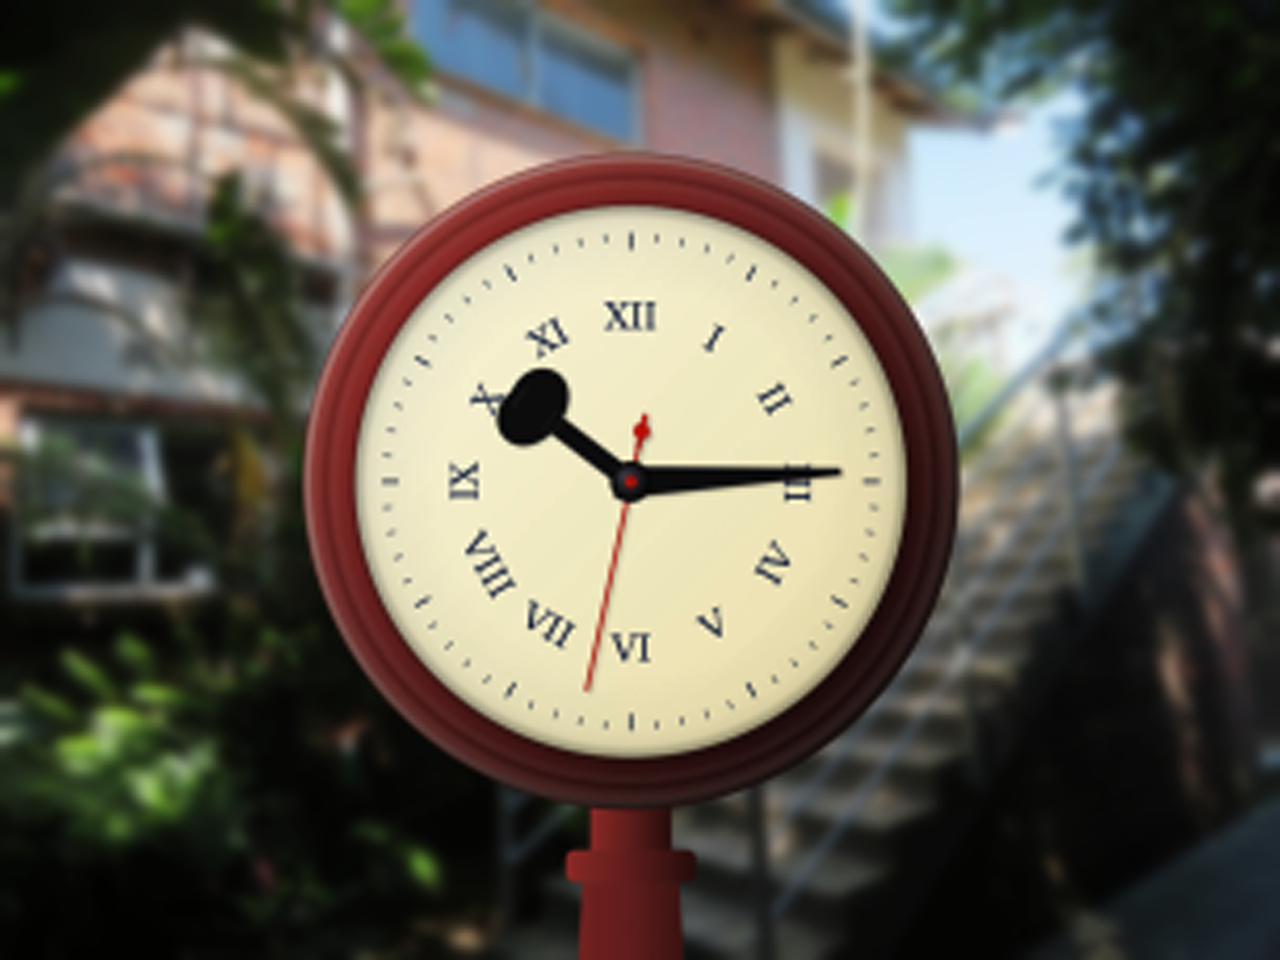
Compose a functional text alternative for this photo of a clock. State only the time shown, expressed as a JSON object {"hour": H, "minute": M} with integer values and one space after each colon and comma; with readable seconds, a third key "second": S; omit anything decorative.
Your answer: {"hour": 10, "minute": 14, "second": 32}
